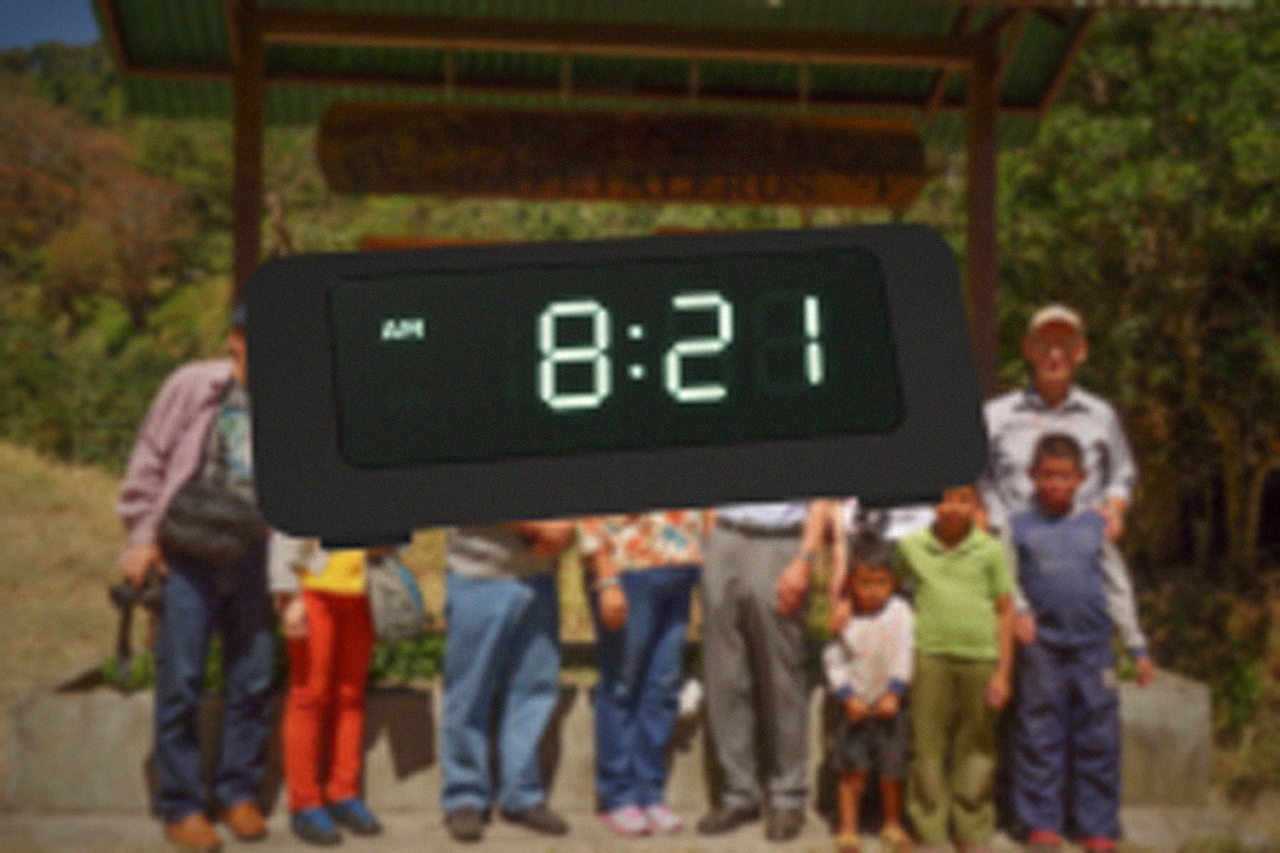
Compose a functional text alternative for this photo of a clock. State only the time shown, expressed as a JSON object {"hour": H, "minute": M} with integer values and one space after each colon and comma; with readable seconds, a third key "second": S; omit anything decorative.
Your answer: {"hour": 8, "minute": 21}
